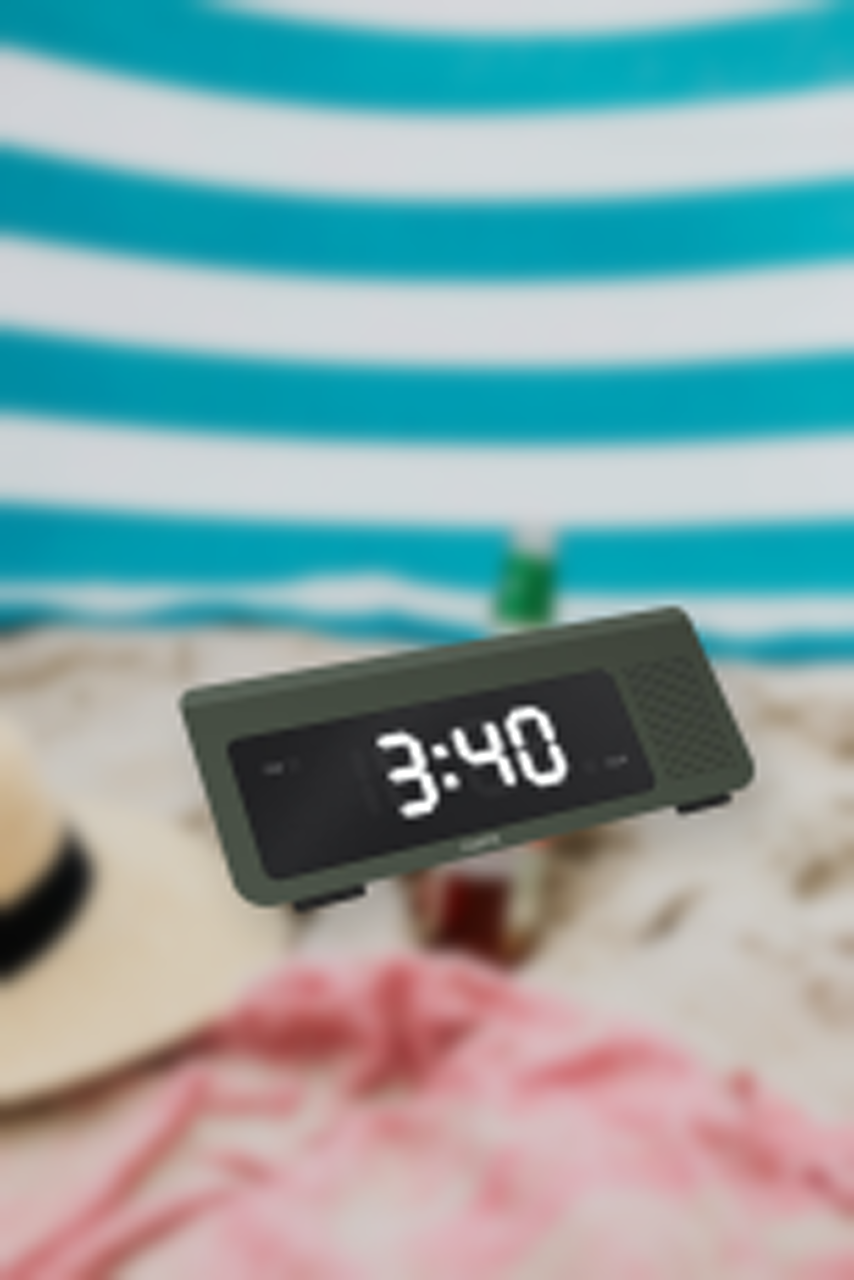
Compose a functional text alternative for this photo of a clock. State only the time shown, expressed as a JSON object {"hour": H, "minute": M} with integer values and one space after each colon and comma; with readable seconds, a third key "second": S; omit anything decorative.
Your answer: {"hour": 3, "minute": 40}
